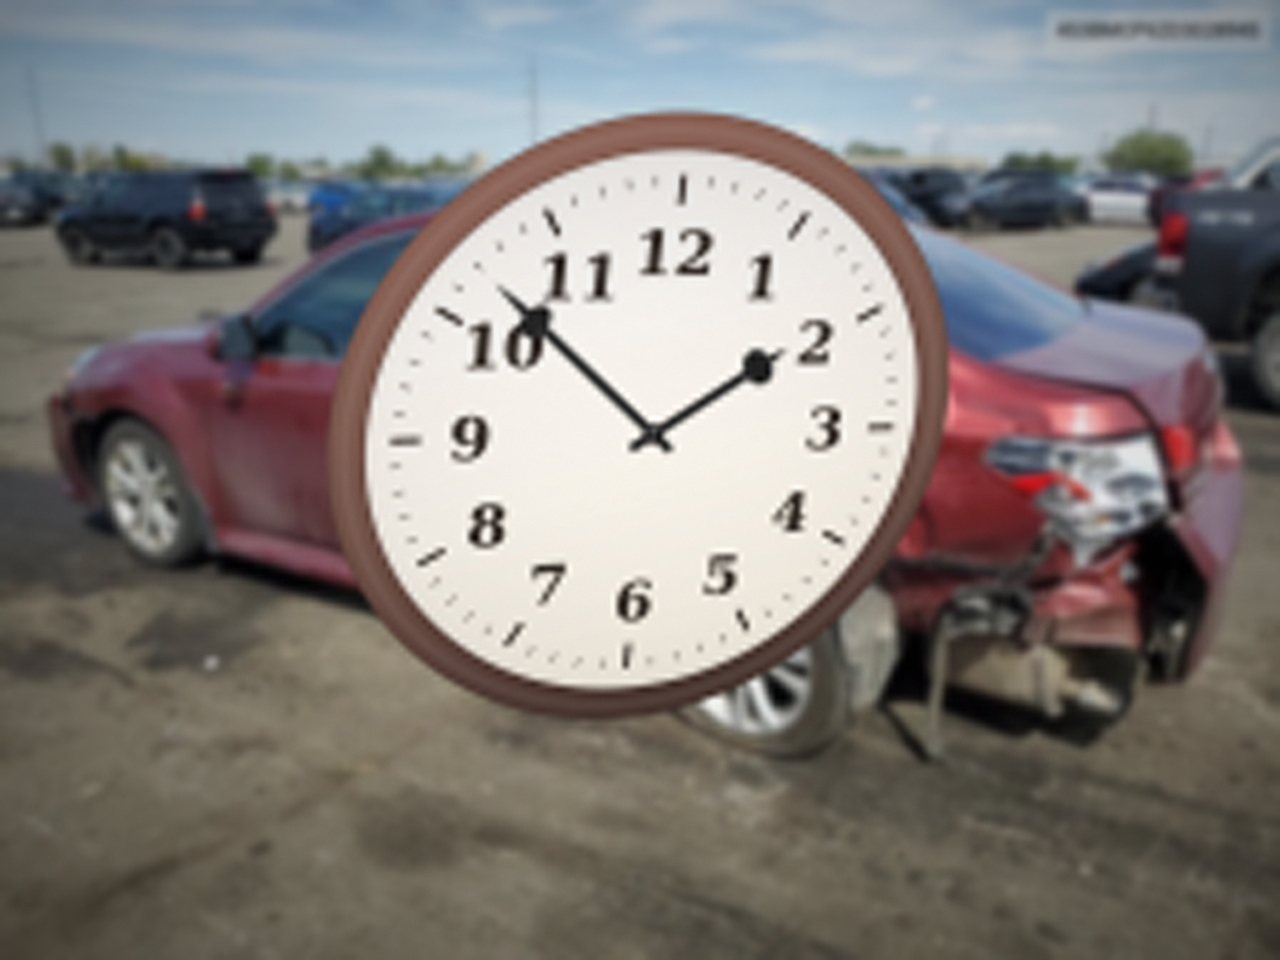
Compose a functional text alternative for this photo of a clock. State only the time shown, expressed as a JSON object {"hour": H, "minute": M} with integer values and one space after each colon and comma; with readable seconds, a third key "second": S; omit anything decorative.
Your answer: {"hour": 1, "minute": 52}
